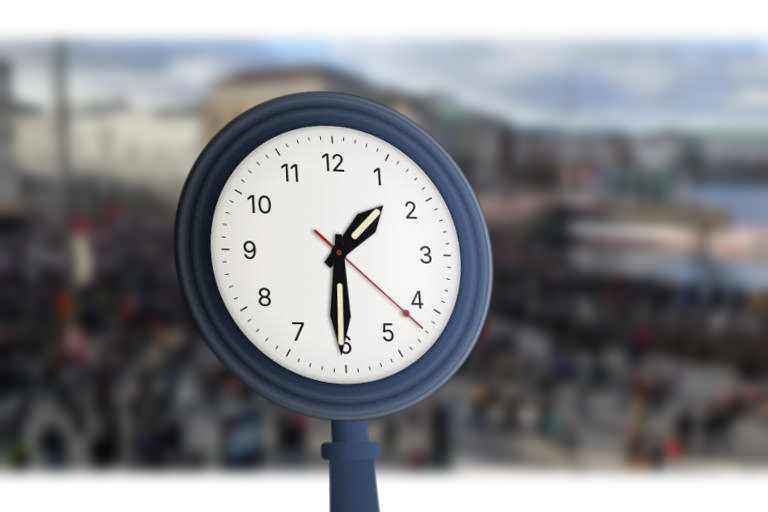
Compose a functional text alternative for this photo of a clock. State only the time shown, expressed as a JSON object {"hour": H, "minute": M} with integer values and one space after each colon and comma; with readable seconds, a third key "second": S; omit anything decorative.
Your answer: {"hour": 1, "minute": 30, "second": 22}
